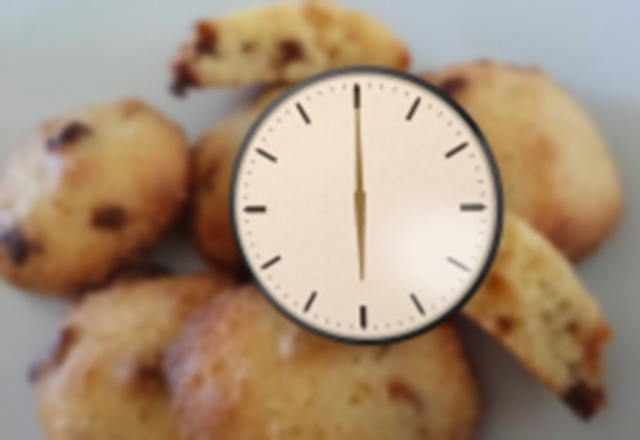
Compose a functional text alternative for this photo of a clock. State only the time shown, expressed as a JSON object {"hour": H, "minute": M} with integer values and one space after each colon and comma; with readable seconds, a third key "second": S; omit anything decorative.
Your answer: {"hour": 6, "minute": 0}
